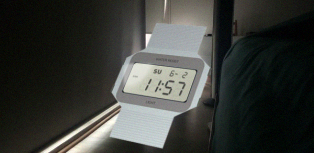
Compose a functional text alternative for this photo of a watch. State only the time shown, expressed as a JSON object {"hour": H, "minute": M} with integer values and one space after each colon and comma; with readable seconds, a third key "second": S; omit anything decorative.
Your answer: {"hour": 11, "minute": 57}
